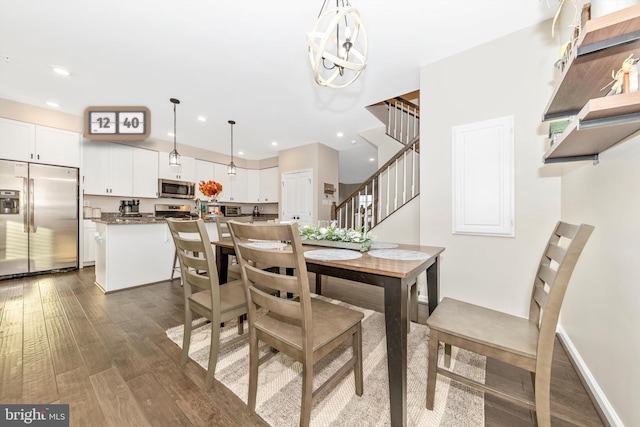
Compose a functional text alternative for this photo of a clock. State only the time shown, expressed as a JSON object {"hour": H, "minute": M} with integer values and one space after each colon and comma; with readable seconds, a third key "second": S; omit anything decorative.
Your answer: {"hour": 12, "minute": 40}
